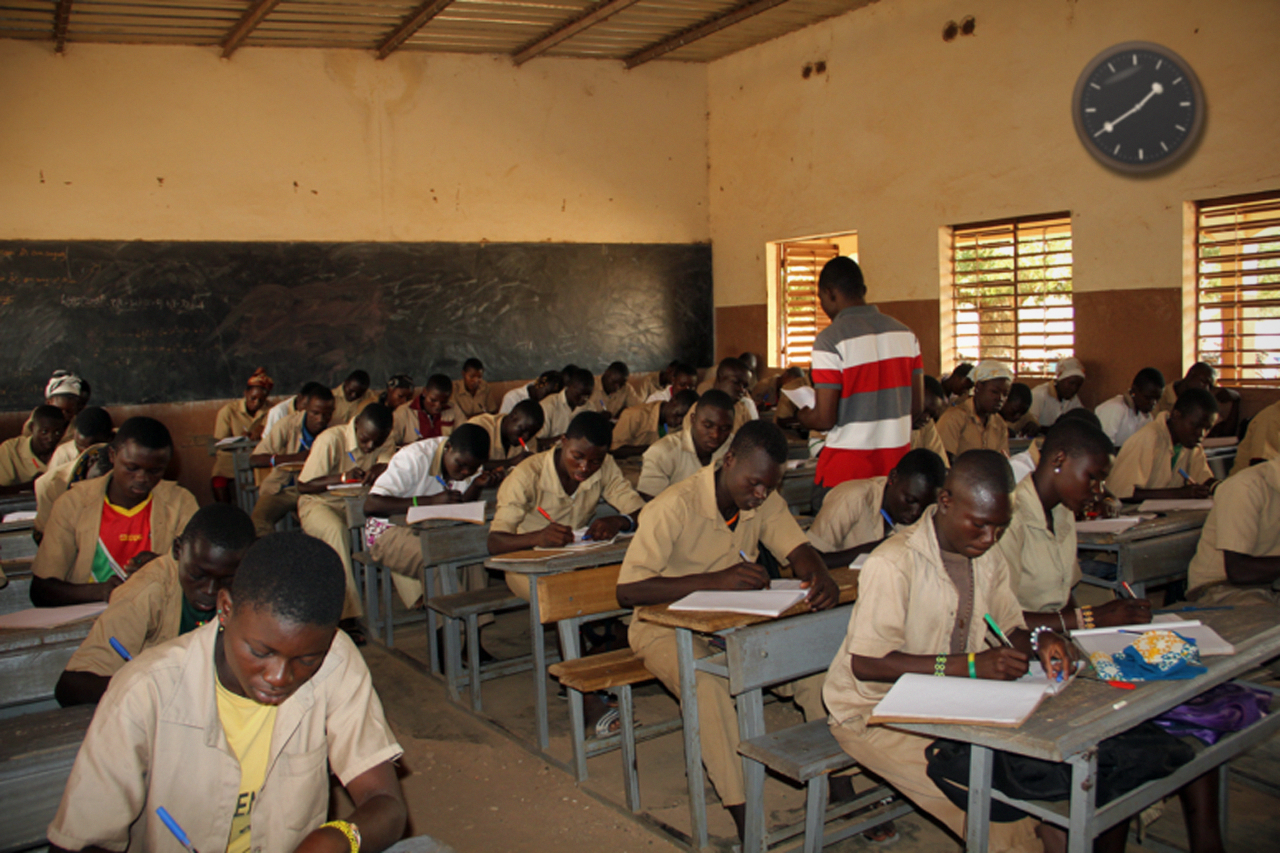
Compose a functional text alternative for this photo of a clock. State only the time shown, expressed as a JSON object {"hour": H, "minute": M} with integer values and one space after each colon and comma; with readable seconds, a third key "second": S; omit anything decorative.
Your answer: {"hour": 1, "minute": 40}
